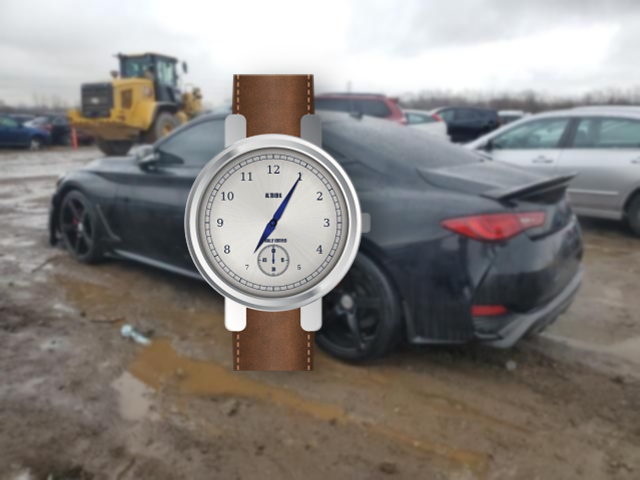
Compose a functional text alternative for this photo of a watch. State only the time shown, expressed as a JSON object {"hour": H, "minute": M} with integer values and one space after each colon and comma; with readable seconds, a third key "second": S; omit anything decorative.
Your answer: {"hour": 7, "minute": 5}
